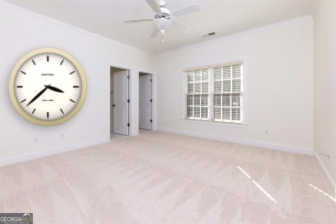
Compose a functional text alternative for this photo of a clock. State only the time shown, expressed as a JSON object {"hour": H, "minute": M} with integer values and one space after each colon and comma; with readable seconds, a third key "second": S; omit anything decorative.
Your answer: {"hour": 3, "minute": 38}
